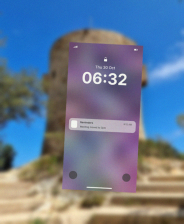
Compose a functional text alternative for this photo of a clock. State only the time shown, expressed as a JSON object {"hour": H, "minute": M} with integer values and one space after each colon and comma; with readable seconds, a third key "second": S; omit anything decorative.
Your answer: {"hour": 6, "minute": 32}
